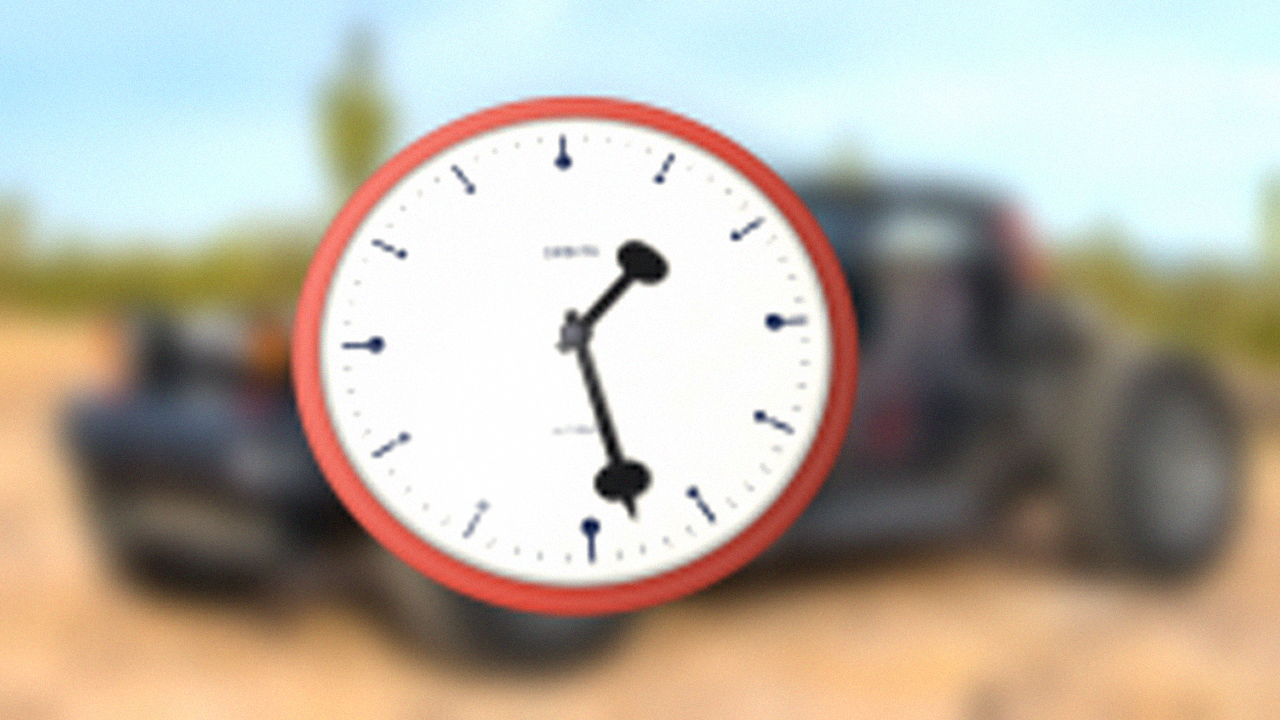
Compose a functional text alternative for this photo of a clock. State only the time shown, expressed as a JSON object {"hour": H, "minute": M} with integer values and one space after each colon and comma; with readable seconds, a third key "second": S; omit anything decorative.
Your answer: {"hour": 1, "minute": 28}
